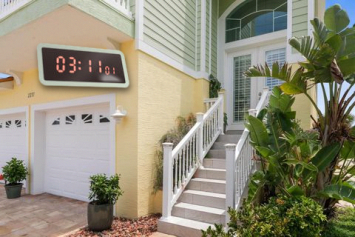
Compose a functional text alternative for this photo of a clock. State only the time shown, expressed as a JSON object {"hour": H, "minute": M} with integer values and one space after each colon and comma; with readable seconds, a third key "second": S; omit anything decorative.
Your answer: {"hour": 3, "minute": 11, "second": 1}
